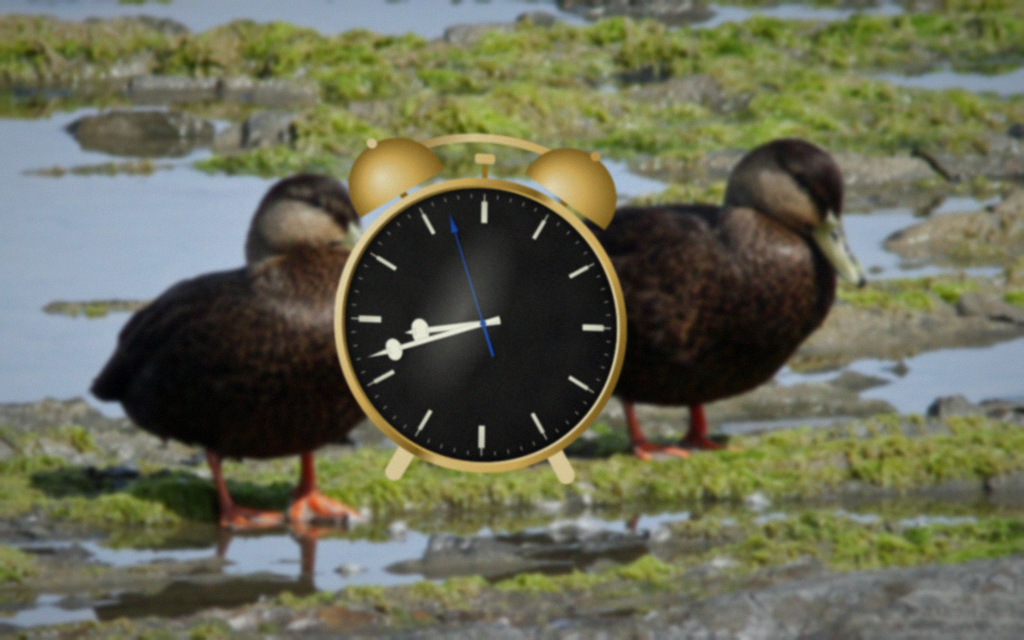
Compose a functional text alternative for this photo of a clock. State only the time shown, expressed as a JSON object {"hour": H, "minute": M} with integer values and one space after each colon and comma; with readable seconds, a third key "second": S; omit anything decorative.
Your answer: {"hour": 8, "minute": 41, "second": 57}
